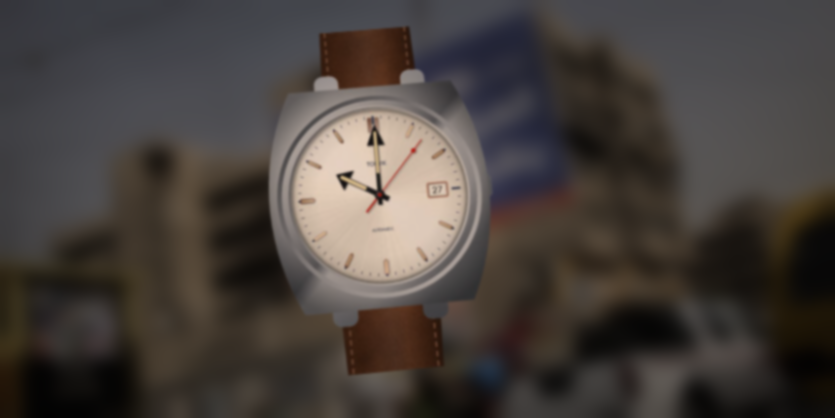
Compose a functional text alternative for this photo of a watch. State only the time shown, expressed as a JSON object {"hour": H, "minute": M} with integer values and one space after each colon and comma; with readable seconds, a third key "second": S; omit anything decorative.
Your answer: {"hour": 10, "minute": 0, "second": 7}
